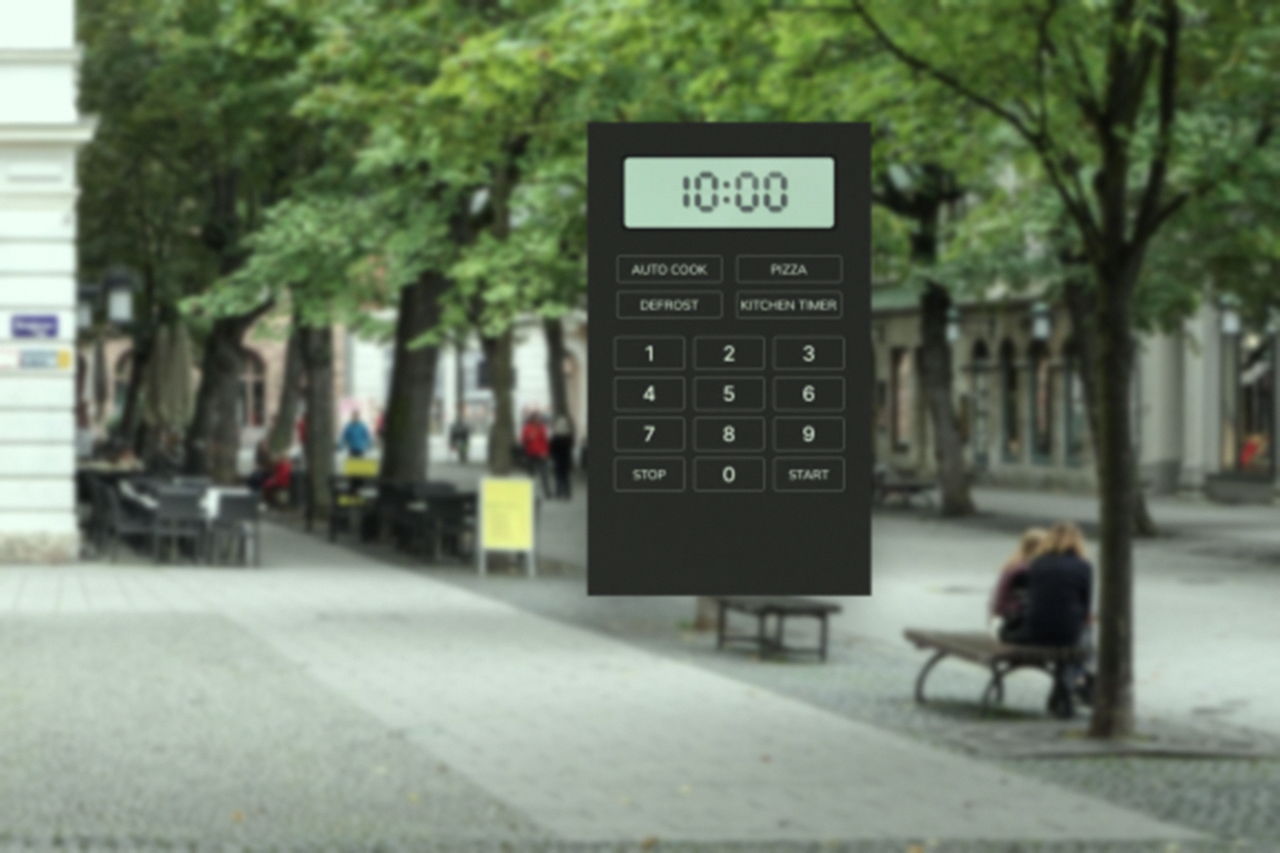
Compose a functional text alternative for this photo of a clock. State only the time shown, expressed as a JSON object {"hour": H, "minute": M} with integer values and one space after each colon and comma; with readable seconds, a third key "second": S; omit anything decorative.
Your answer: {"hour": 10, "minute": 0}
